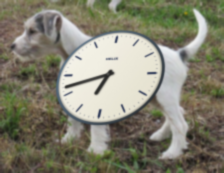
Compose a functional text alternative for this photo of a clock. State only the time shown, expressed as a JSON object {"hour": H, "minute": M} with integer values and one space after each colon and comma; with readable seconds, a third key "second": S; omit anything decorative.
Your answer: {"hour": 6, "minute": 42}
